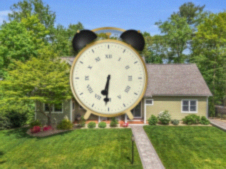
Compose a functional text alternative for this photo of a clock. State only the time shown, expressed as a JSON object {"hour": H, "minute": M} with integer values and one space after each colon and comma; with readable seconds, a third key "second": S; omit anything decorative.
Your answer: {"hour": 6, "minute": 31}
